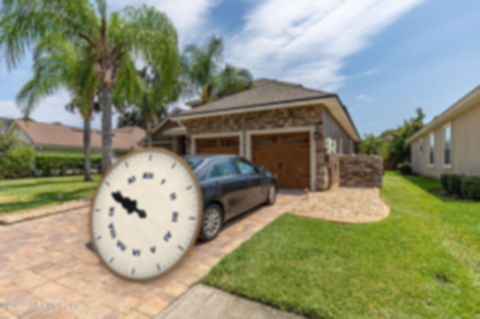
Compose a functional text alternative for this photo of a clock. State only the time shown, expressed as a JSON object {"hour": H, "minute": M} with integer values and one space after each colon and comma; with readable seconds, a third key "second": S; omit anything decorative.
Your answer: {"hour": 9, "minute": 49}
